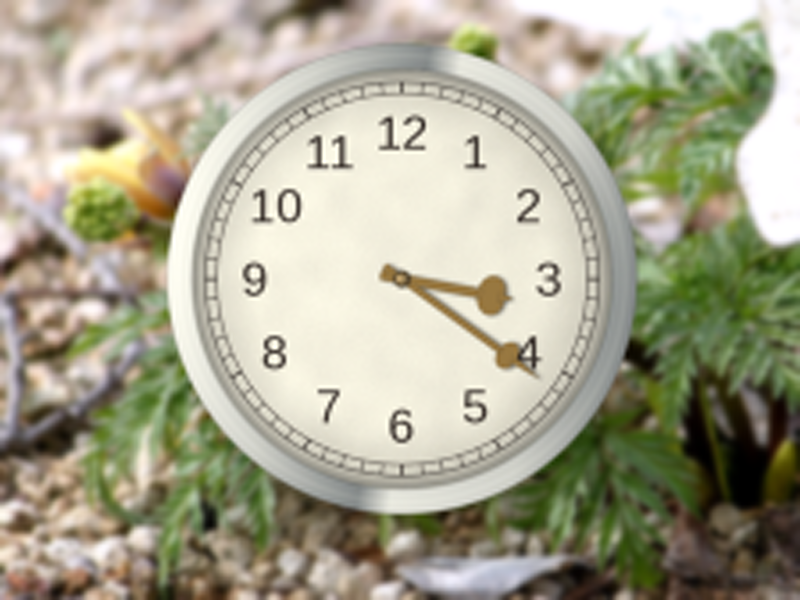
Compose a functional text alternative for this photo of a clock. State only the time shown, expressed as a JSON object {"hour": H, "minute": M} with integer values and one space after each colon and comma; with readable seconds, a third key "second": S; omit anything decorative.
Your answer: {"hour": 3, "minute": 21}
